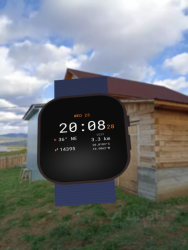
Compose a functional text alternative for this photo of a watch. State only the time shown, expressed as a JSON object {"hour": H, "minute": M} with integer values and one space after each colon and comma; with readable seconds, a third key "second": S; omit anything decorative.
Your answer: {"hour": 20, "minute": 8}
